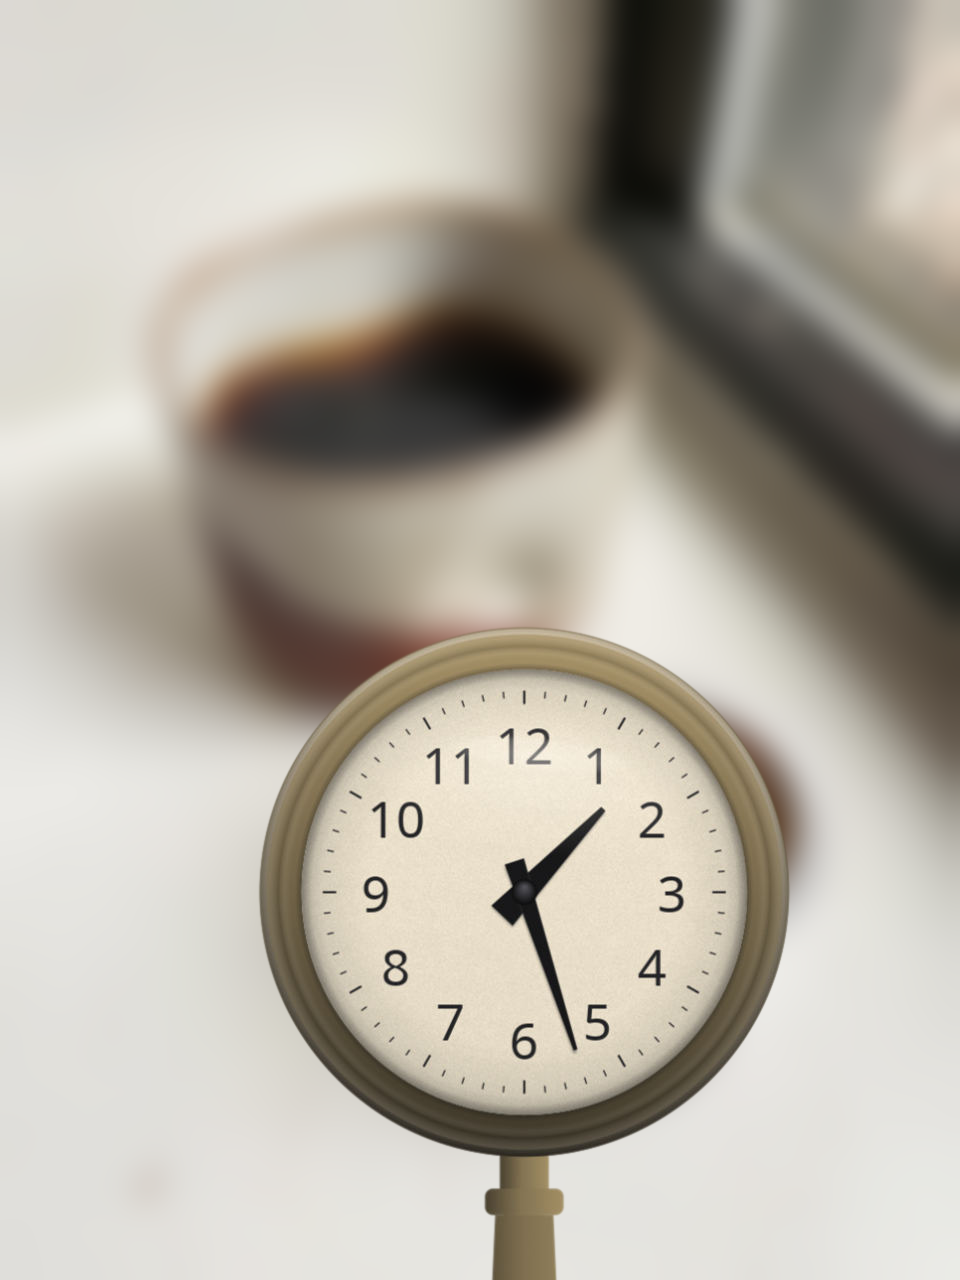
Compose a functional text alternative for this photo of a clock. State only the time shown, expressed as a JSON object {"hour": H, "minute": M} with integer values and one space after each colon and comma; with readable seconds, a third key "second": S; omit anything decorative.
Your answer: {"hour": 1, "minute": 27}
